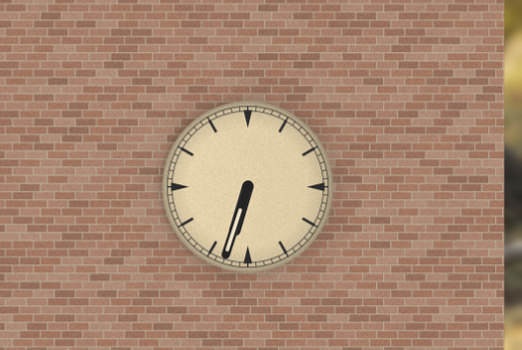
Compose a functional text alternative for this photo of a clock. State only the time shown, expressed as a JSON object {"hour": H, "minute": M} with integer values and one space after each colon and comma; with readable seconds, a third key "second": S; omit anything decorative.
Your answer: {"hour": 6, "minute": 33}
